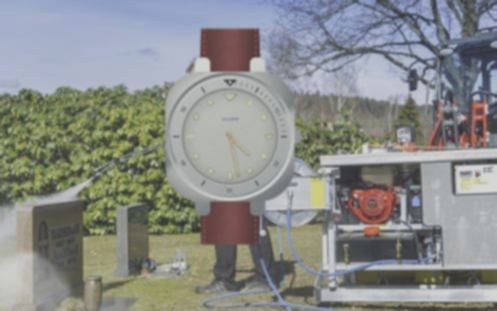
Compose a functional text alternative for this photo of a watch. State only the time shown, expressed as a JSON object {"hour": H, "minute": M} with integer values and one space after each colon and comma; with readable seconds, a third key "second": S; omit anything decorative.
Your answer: {"hour": 4, "minute": 28}
